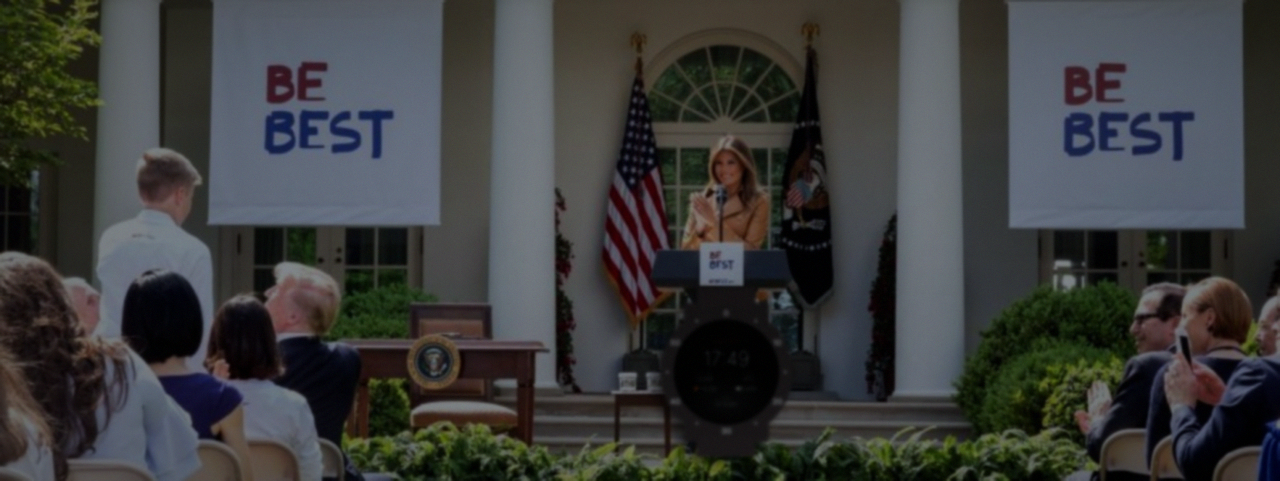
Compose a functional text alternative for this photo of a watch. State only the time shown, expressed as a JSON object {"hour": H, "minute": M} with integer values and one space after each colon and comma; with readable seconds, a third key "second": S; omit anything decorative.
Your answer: {"hour": 17, "minute": 49}
